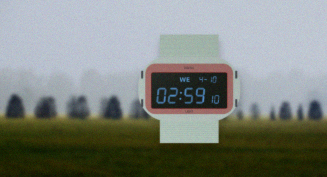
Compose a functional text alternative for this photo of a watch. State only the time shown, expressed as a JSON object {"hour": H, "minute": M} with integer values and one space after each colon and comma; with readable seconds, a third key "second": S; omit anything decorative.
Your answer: {"hour": 2, "minute": 59, "second": 10}
